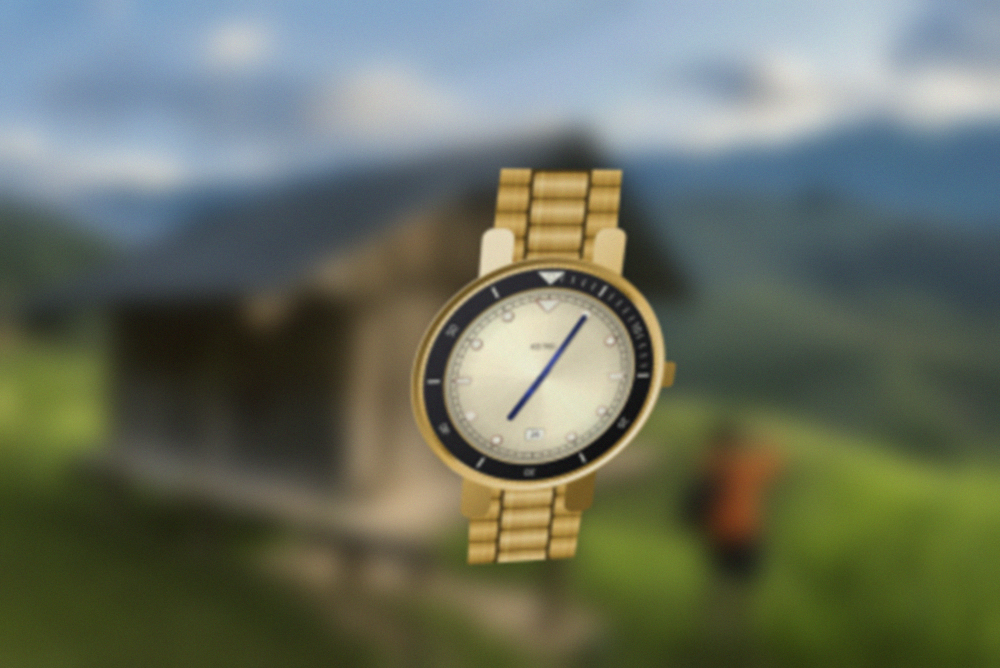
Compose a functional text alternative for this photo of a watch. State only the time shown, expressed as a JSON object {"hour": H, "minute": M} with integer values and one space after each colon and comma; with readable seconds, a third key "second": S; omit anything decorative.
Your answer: {"hour": 7, "minute": 5}
